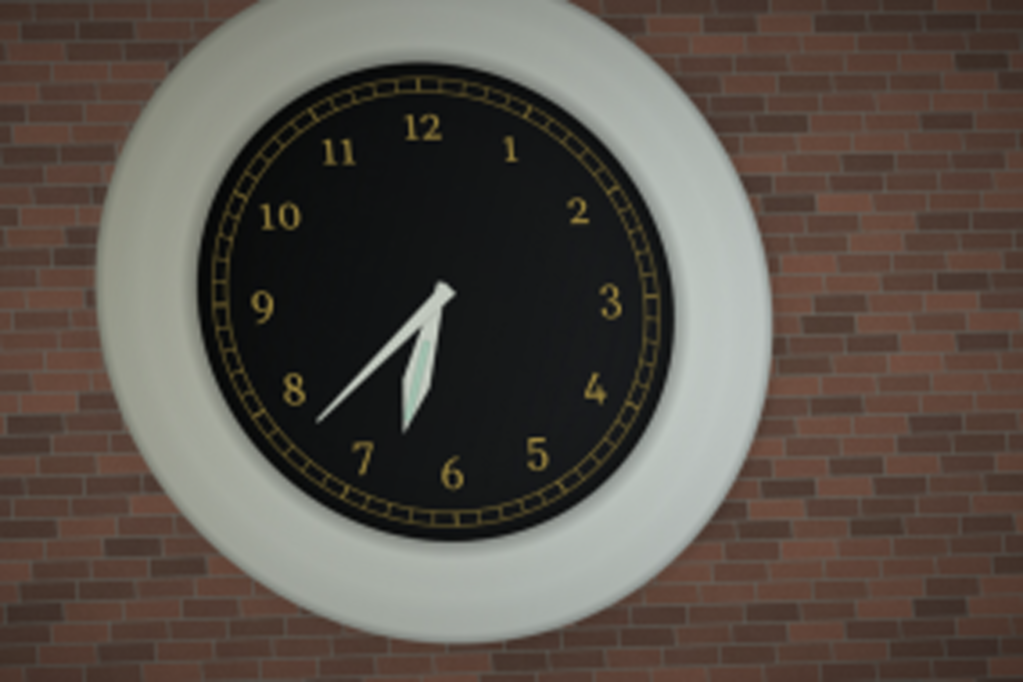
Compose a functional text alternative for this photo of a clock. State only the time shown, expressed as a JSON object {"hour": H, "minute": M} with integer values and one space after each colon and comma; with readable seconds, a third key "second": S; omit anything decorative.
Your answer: {"hour": 6, "minute": 38}
